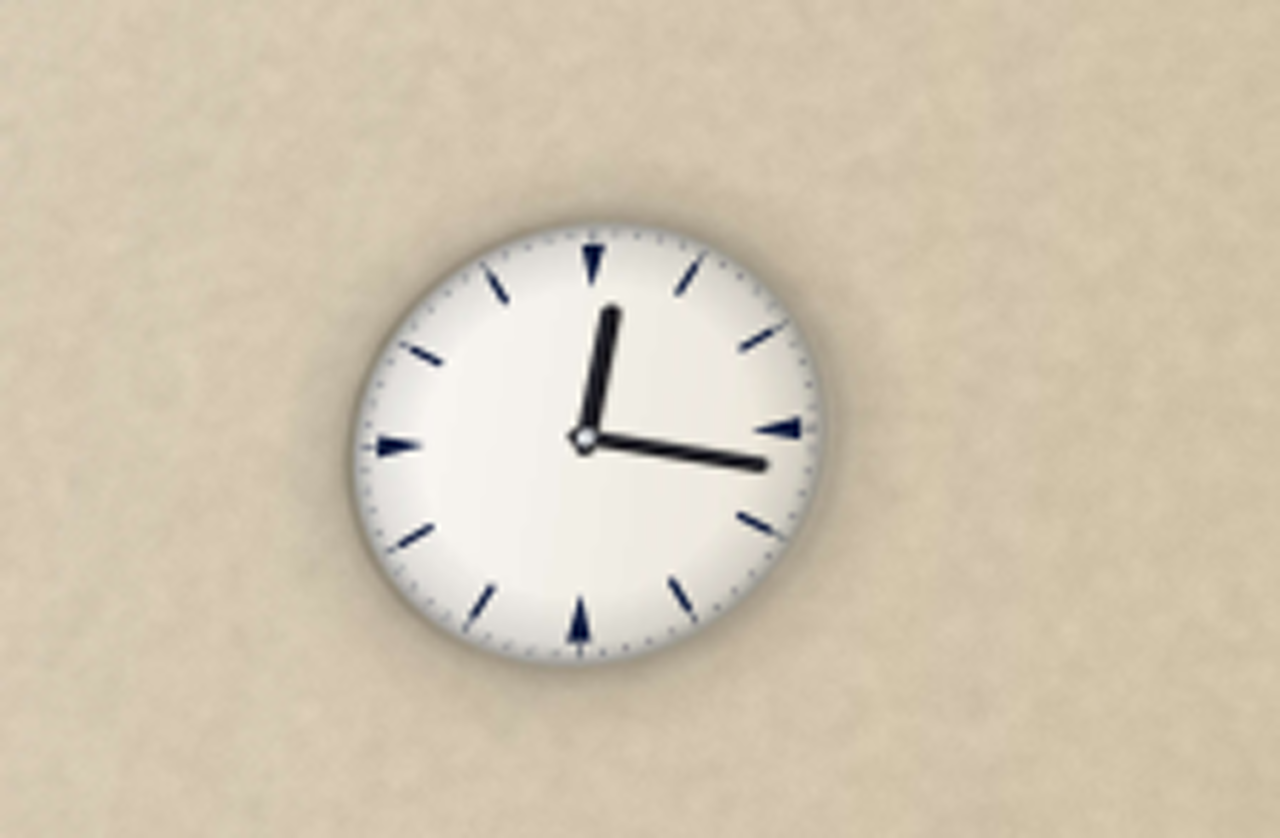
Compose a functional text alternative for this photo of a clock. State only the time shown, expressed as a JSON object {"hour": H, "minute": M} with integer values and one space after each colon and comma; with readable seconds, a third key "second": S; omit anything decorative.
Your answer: {"hour": 12, "minute": 17}
